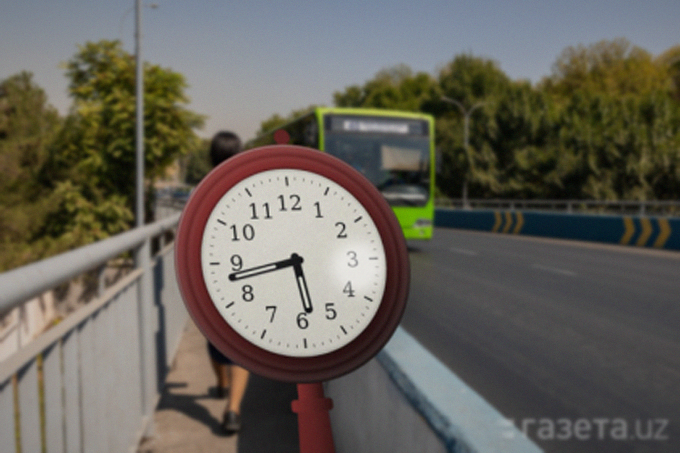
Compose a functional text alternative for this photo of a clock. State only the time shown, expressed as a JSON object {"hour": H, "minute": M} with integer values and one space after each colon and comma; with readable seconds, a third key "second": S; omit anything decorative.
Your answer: {"hour": 5, "minute": 43}
